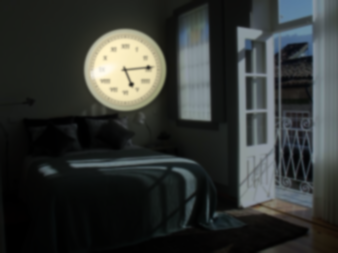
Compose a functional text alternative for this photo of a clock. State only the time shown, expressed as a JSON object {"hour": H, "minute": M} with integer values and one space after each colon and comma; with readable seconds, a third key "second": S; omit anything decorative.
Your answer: {"hour": 5, "minute": 14}
